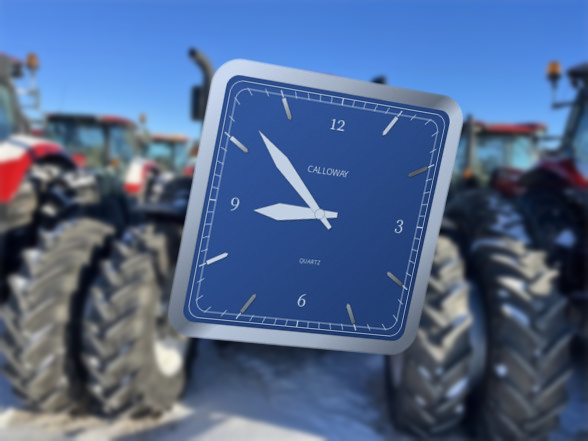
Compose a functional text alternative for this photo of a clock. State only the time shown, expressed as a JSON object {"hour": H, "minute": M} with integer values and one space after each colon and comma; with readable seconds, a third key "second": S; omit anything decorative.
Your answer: {"hour": 8, "minute": 52}
